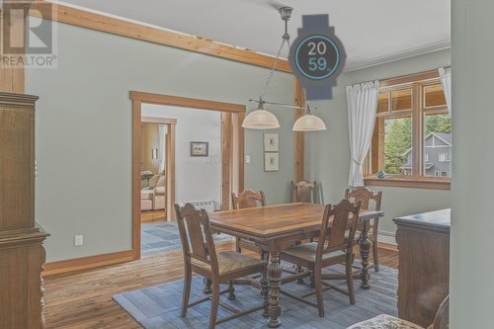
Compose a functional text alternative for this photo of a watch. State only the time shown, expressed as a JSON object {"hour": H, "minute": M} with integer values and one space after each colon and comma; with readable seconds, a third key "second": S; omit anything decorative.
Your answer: {"hour": 20, "minute": 59}
